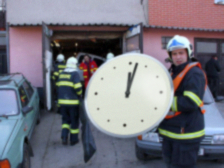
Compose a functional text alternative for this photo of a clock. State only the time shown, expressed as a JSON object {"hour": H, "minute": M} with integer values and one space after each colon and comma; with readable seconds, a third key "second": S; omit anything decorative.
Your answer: {"hour": 12, "minute": 2}
